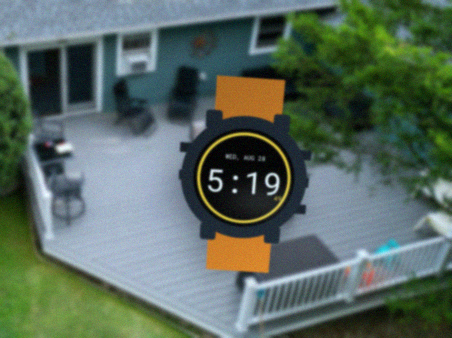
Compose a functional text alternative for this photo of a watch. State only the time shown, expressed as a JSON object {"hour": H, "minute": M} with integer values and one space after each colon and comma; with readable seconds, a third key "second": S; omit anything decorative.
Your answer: {"hour": 5, "minute": 19}
